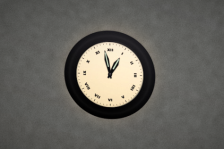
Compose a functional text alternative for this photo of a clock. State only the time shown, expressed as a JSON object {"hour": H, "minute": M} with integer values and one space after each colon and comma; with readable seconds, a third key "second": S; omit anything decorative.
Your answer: {"hour": 12, "minute": 58}
